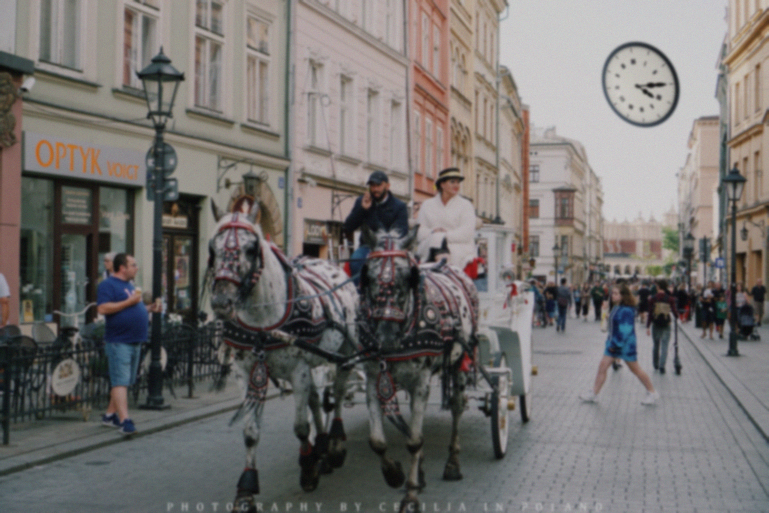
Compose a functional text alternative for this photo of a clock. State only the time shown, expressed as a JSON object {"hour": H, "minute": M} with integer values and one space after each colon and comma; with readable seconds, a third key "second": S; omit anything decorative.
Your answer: {"hour": 4, "minute": 15}
